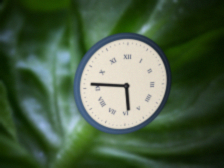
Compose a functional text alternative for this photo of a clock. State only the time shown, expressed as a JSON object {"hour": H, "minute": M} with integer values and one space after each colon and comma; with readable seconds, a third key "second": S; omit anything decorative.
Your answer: {"hour": 5, "minute": 46}
